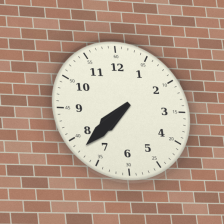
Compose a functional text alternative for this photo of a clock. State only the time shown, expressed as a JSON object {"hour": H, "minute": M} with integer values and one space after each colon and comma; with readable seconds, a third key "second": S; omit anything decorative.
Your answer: {"hour": 7, "minute": 38}
